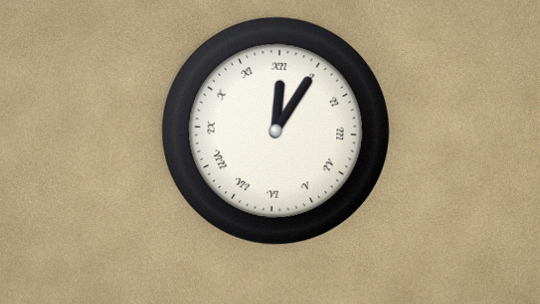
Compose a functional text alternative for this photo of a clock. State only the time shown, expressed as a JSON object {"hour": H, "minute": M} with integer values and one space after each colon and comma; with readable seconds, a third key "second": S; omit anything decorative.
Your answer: {"hour": 12, "minute": 5}
